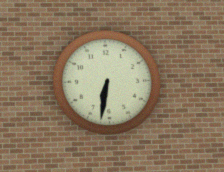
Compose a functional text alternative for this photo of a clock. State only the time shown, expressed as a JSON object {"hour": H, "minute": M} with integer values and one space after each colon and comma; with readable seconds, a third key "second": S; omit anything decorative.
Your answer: {"hour": 6, "minute": 32}
